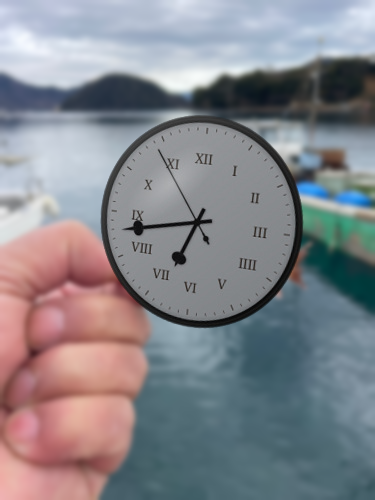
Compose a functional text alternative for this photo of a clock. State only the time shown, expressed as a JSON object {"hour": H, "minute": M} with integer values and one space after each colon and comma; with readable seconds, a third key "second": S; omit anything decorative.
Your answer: {"hour": 6, "minute": 42, "second": 54}
